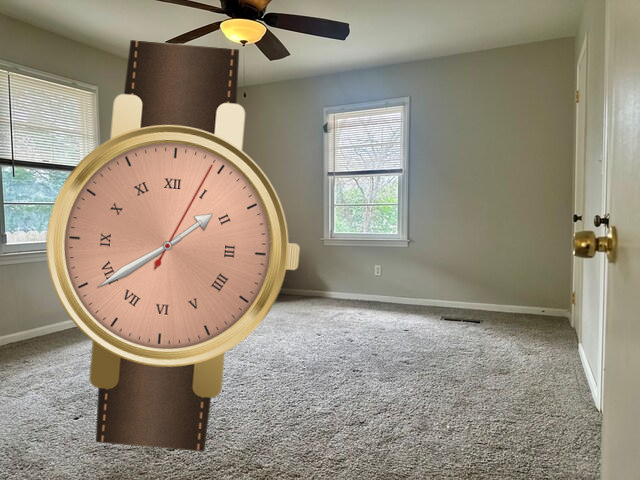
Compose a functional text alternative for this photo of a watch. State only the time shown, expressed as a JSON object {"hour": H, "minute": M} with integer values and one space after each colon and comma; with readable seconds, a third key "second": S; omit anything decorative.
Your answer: {"hour": 1, "minute": 39, "second": 4}
